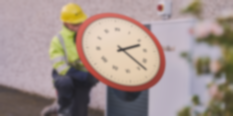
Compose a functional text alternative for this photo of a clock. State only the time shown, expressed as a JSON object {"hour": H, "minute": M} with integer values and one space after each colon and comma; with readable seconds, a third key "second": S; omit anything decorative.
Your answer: {"hour": 2, "minute": 23}
